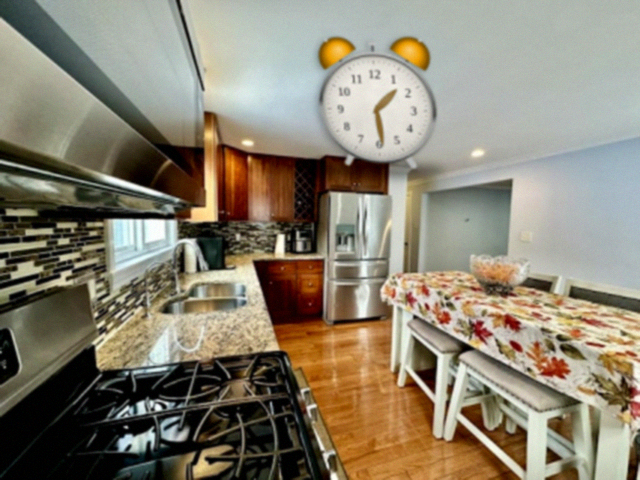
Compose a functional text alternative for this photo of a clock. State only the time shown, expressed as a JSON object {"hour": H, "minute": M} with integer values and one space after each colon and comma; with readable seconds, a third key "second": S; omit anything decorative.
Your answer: {"hour": 1, "minute": 29}
